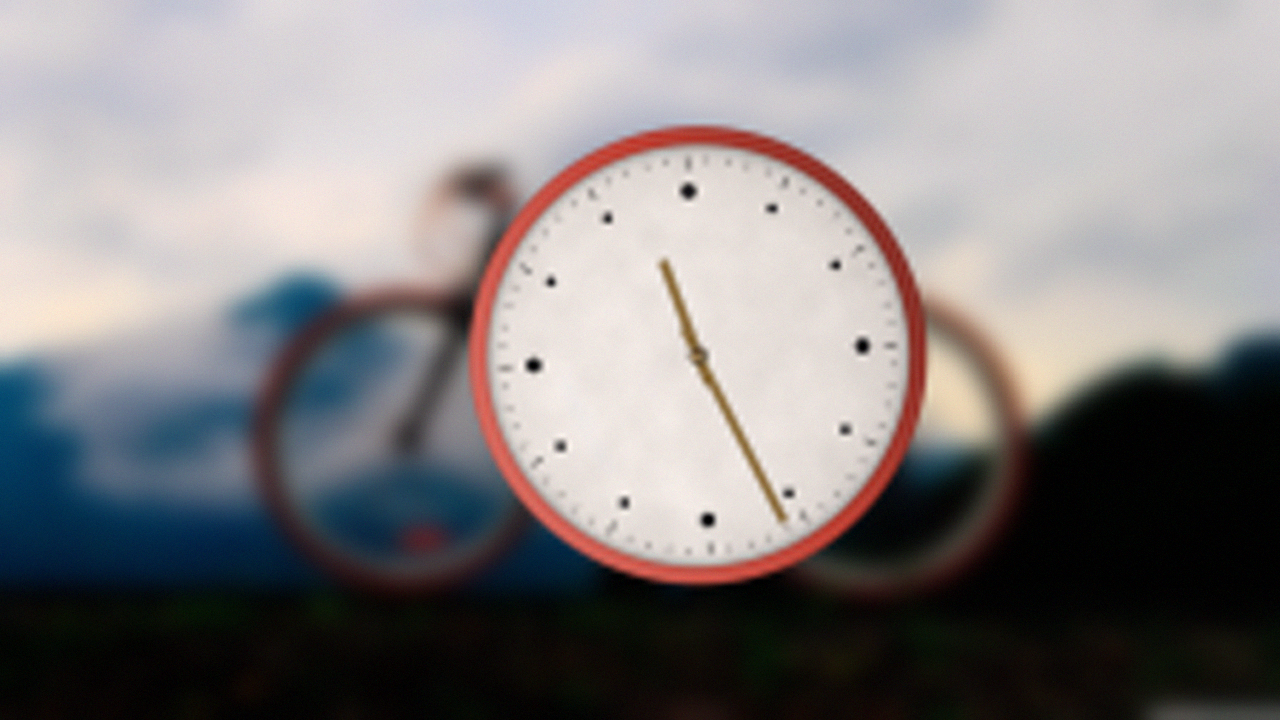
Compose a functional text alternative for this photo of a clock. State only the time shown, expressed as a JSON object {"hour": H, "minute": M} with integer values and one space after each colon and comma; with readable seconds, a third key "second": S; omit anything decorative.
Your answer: {"hour": 11, "minute": 26}
